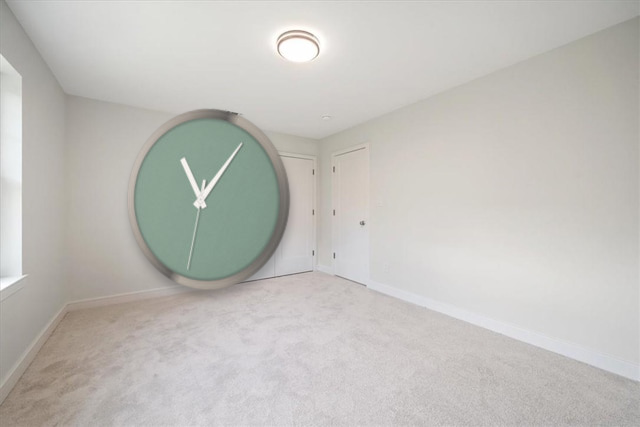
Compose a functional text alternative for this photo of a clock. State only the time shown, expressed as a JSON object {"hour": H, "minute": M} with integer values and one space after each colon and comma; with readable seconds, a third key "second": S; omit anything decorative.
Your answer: {"hour": 11, "minute": 6, "second": 32}
